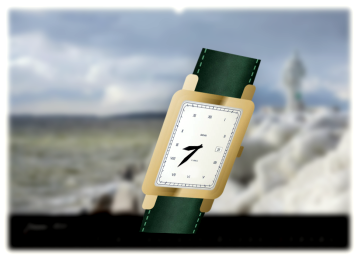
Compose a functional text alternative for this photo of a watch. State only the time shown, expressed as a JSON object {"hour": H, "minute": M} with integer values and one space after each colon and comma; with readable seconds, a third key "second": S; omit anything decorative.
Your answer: {"hour": 8, "minute": 36}
